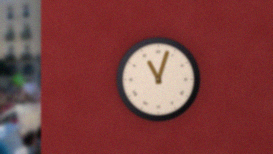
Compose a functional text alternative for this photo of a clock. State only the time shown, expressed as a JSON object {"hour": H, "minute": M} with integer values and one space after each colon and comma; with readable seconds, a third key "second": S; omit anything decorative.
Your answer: {"hour": 11, "minute": 3}
